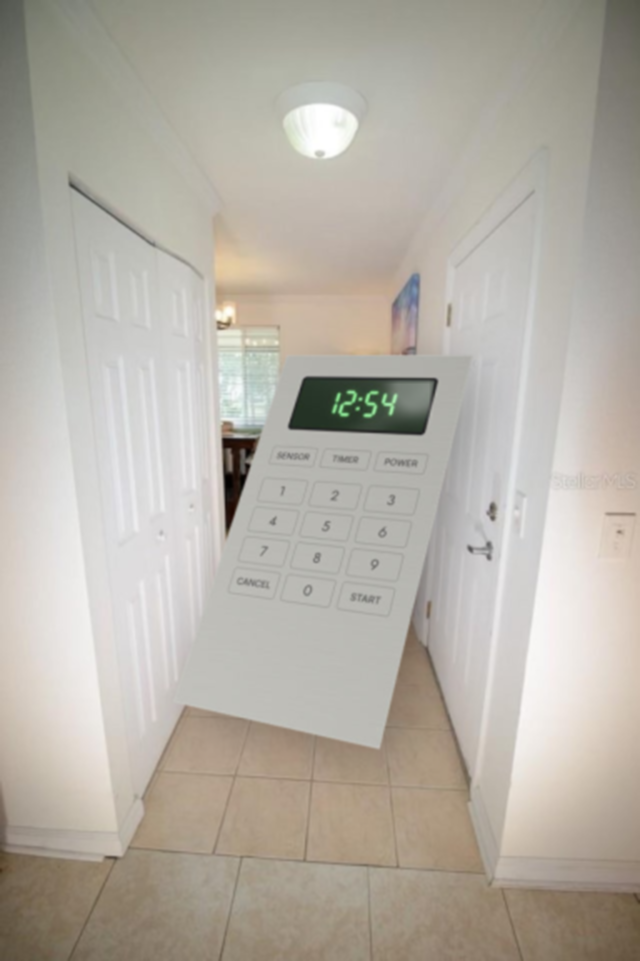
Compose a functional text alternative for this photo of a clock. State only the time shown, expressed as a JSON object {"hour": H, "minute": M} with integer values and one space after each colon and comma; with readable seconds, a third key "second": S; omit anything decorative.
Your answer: {"hour": 12, "minute": 54}
